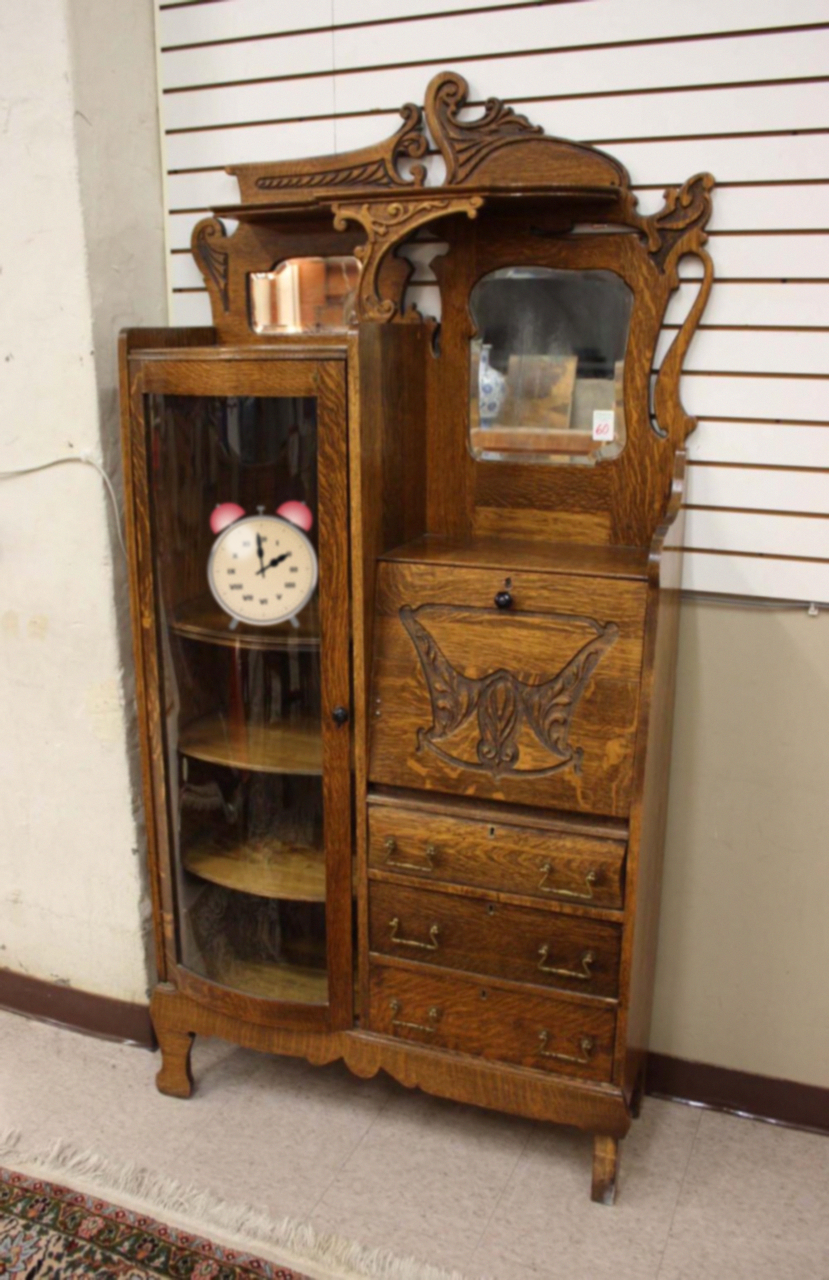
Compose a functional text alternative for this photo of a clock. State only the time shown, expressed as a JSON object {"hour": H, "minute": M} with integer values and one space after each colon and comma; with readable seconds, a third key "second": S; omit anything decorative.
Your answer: {"hour": 1, "minute": 59}
